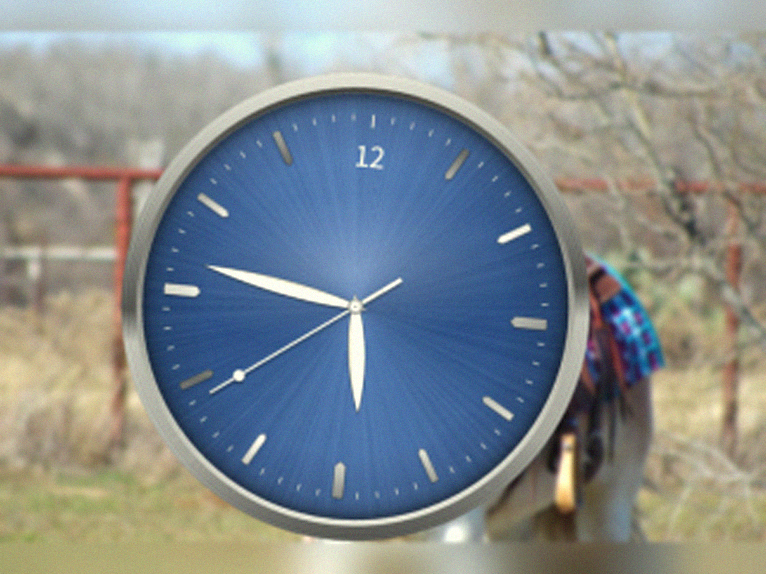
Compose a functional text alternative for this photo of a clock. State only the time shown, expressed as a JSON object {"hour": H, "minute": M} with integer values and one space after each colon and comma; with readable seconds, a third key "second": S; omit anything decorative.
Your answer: {"hour": 5, "minute": 46, "second": 39}
